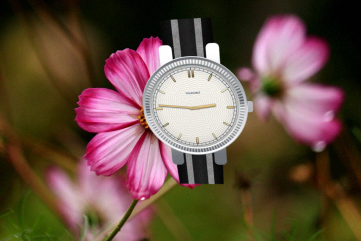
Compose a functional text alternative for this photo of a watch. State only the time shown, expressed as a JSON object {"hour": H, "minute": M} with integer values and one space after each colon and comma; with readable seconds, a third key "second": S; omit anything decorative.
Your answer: {"hour": 2, "minute": 46}
